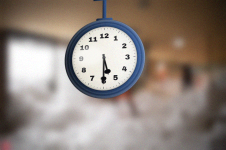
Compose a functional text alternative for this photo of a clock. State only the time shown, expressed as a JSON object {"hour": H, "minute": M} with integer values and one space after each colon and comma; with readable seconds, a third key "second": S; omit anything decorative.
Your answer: {"hour": 5, "minute": 30}
